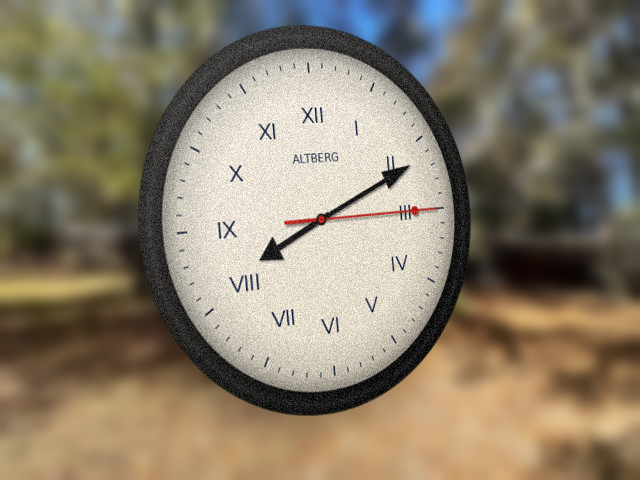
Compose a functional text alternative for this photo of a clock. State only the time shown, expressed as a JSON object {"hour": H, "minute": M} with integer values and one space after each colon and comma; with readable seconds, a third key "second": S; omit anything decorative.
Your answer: {"hour": 8, "minute": 11, "second": 15}
